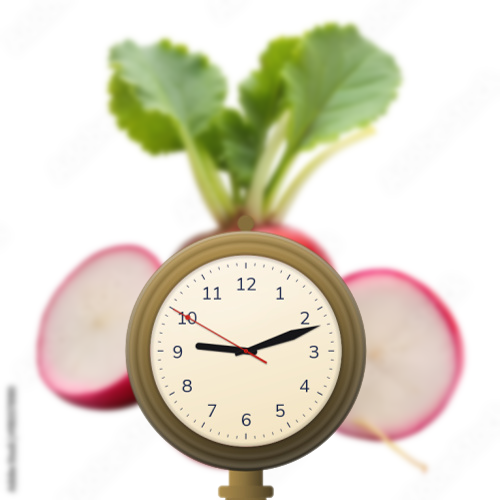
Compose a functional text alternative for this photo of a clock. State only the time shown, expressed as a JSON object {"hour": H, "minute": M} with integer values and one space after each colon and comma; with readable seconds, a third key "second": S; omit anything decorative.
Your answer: {"hour": 9, "minute": 11, "second": 50}
